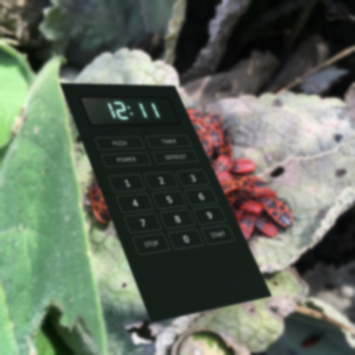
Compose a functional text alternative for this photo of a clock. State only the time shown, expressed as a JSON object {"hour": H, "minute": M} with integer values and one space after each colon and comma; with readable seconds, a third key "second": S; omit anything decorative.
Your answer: {"hour": 12, "minute": 11}
